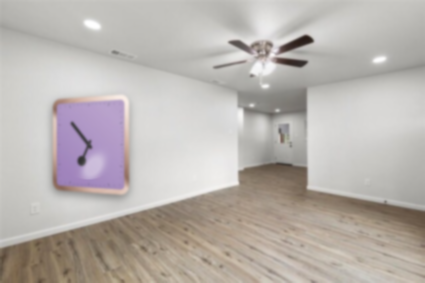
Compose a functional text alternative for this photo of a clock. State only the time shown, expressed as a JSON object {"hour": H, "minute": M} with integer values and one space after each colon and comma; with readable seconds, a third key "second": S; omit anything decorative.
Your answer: {"hour": 6, "minute": 53}
